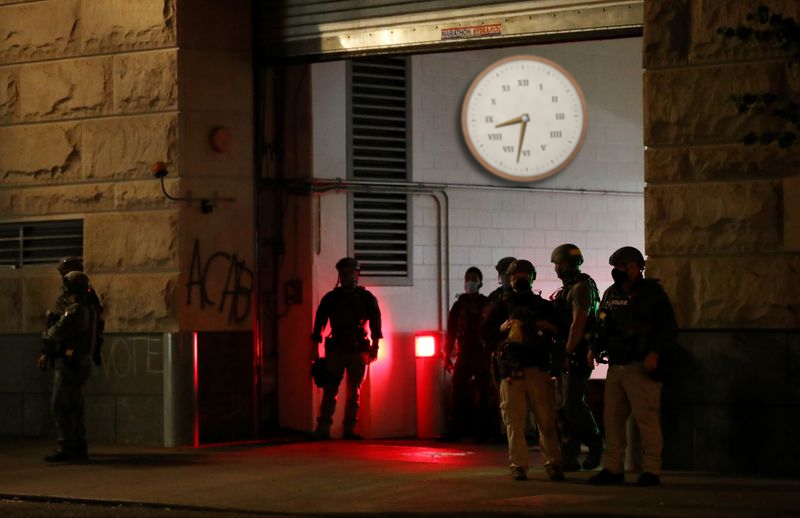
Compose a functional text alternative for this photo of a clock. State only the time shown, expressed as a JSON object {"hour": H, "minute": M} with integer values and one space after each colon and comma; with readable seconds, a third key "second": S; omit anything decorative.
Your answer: {"hour": 8, "minute": 32}
